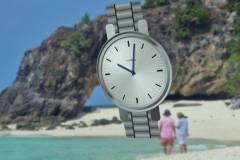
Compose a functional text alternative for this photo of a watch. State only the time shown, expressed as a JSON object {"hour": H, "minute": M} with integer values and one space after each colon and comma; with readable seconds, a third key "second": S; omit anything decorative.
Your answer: {"hour": 10, "minute": 2}
